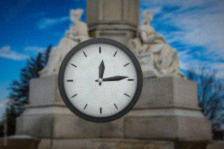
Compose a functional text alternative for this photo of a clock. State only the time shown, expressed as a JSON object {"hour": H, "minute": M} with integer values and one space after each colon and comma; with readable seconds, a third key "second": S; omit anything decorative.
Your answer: {"hour": 12, "minute": 14}
